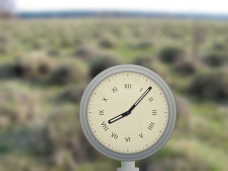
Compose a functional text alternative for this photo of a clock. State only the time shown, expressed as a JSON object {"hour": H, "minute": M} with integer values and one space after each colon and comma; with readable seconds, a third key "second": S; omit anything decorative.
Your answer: {"hour": 8, "minute": 7}
